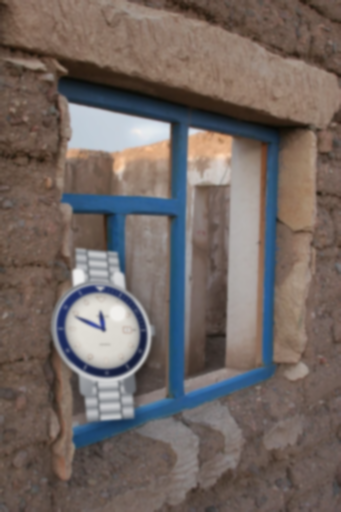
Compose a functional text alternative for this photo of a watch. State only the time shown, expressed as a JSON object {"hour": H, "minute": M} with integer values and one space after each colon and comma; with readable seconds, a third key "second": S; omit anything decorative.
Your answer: {"hour": 11, "minute": 49}
